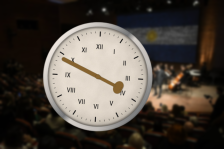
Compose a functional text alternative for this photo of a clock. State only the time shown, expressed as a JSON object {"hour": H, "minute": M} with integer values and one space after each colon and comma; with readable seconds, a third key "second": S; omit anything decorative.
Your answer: {"hour": 3, "minute": 49}
